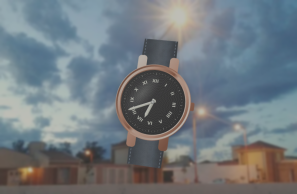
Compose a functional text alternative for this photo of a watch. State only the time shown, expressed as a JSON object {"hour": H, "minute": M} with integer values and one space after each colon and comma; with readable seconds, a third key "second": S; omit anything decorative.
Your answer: {"hour": 6, "minute": 41}
